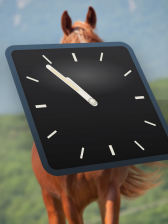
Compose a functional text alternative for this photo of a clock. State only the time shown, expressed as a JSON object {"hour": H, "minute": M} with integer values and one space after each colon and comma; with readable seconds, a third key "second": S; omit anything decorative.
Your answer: {"hour": 10, "minute": 54}
